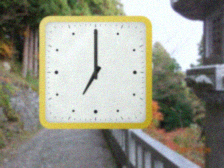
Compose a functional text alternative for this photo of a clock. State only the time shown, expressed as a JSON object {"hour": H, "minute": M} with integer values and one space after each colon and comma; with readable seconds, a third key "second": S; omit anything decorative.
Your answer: {"hour": 7, "minute": 0}
